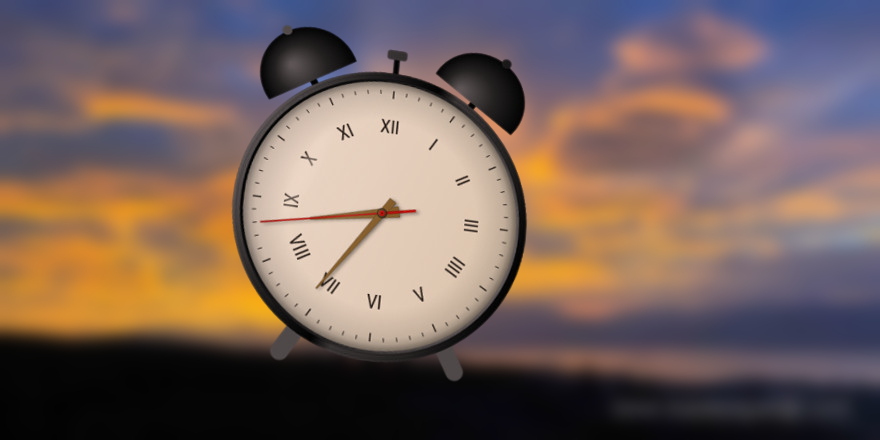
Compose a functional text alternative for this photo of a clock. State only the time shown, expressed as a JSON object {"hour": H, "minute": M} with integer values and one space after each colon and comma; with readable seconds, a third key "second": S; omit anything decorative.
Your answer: {"hour": 8, "minute": 35, "second": 43}
